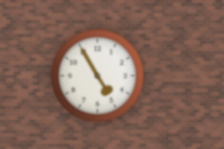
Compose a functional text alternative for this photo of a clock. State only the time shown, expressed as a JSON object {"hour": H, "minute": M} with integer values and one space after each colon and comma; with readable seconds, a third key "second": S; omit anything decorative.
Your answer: {"hour": 4, "minute": 55}
